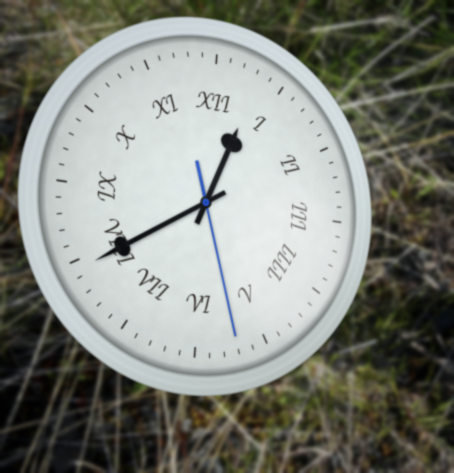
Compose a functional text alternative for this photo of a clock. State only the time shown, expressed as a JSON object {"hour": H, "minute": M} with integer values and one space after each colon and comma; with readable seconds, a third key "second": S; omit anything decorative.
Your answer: {"hour": 12, "minute": 39, "second": 27}
